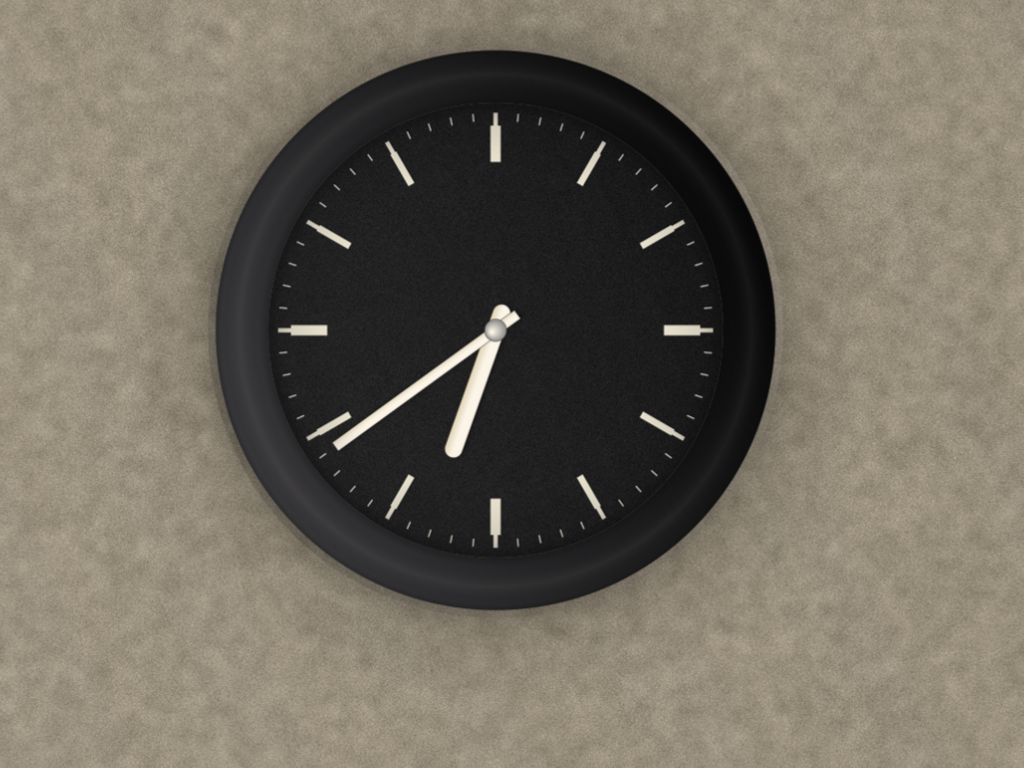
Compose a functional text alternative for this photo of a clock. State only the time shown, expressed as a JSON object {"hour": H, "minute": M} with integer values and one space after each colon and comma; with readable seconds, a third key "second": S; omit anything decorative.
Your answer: {"hour": 6, "minute": 39}
